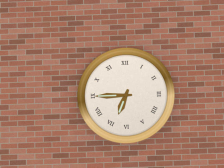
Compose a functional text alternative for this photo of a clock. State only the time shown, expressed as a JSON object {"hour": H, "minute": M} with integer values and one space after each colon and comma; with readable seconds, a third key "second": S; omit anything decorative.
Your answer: {"hour": 6, "minute": 45}
